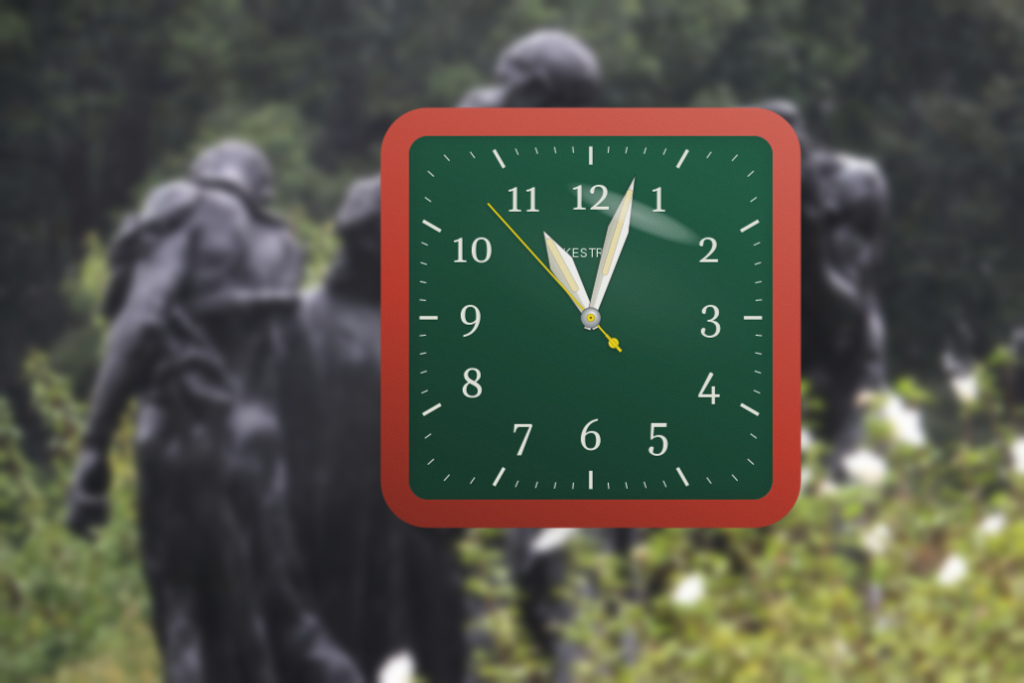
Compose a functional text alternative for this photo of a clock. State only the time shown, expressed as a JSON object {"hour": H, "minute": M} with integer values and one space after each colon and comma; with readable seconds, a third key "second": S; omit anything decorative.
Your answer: {"hour": 11, "minute": 2, "second": 53}
